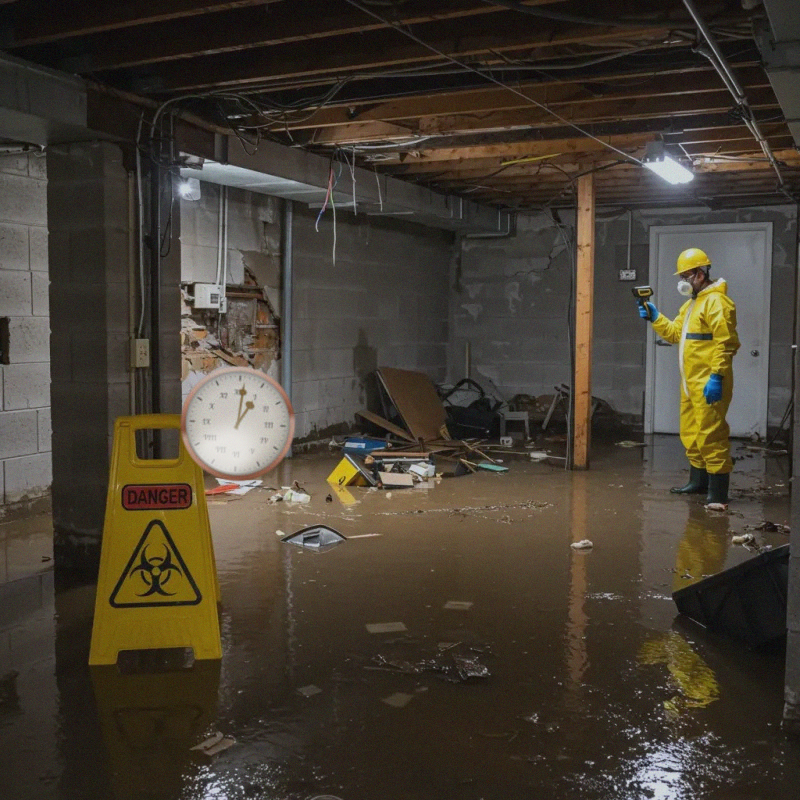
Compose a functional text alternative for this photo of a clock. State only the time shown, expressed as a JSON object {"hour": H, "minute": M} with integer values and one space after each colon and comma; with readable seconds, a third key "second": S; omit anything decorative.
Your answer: {"hour": 1, "minute": 1}
